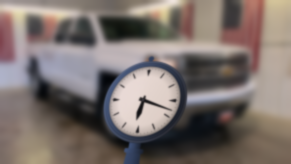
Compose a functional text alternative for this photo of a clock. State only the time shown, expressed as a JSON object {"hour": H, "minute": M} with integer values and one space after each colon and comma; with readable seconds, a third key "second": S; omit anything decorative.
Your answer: {"hour": 6, "minute": 18}
